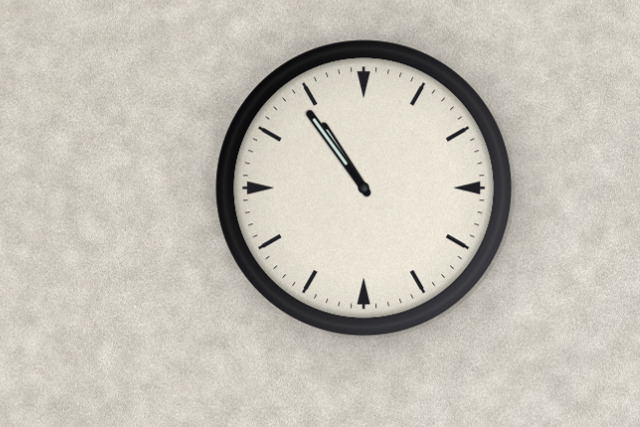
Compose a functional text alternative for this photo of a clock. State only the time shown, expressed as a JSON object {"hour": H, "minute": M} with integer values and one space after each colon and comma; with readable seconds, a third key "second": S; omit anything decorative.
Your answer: {"hour": 10, "minute": 54}
